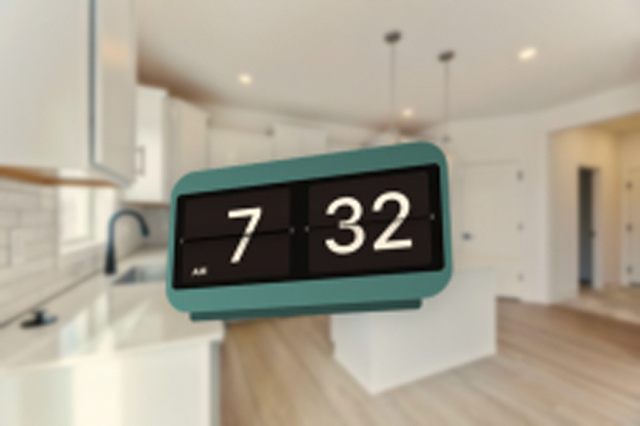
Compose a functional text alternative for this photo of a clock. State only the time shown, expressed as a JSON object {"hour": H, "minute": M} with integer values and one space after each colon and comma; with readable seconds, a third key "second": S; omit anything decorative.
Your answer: {"hour": 7, "minute": 32}
